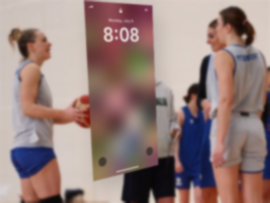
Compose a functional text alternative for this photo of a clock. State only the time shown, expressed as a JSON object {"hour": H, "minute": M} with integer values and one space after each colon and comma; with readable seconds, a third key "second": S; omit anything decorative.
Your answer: {"hour": 8, "minute": 8}
